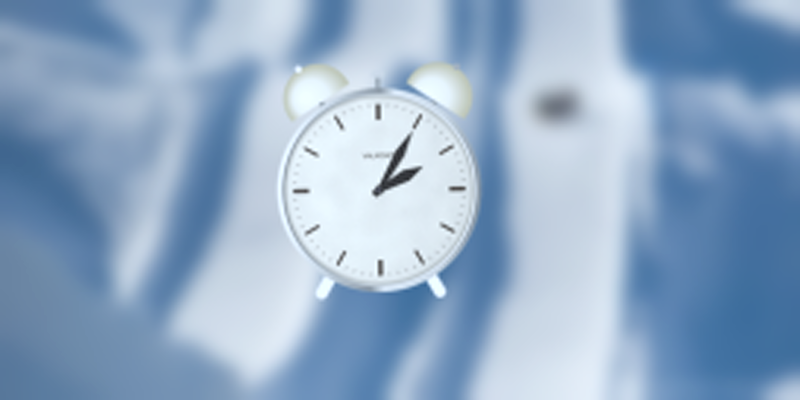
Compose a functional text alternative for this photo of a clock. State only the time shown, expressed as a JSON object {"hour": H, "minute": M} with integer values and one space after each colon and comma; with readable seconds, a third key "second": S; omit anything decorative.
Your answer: {"hour": 2, "minute": 5}
